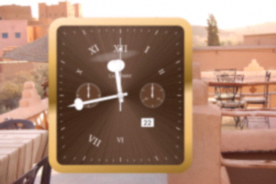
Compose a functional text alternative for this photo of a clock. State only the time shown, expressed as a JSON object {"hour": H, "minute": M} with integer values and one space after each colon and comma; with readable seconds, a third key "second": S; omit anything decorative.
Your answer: {"hour": 11, "minute": 43}
